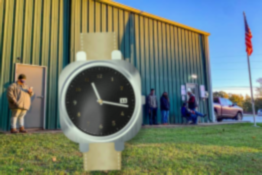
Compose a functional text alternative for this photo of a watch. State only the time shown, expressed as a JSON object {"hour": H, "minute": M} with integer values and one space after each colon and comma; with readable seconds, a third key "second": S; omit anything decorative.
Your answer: {"hour": 11, "minute": 17}
